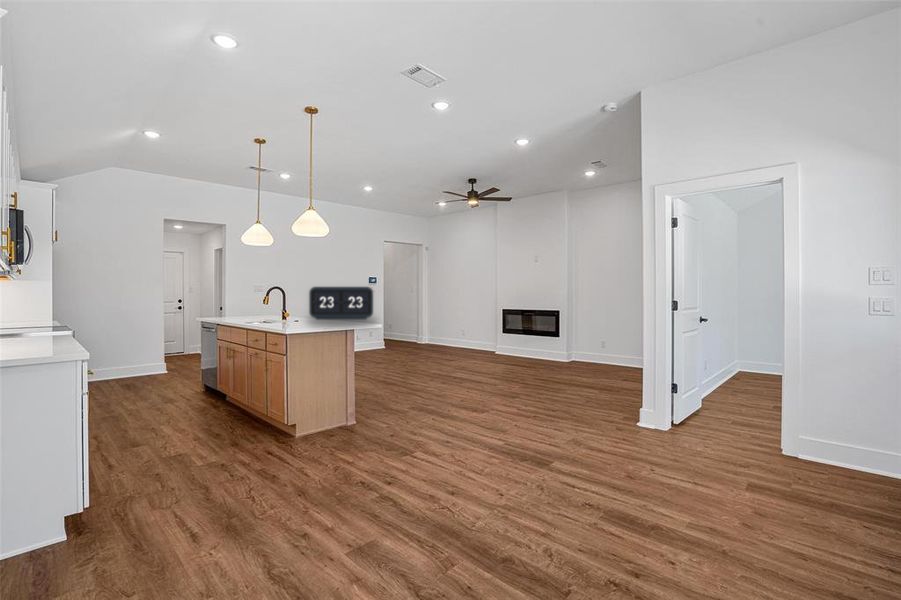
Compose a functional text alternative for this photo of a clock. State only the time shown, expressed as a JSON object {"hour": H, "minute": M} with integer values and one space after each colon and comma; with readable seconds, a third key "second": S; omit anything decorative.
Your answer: {"hour": 23, "minute": 23}
